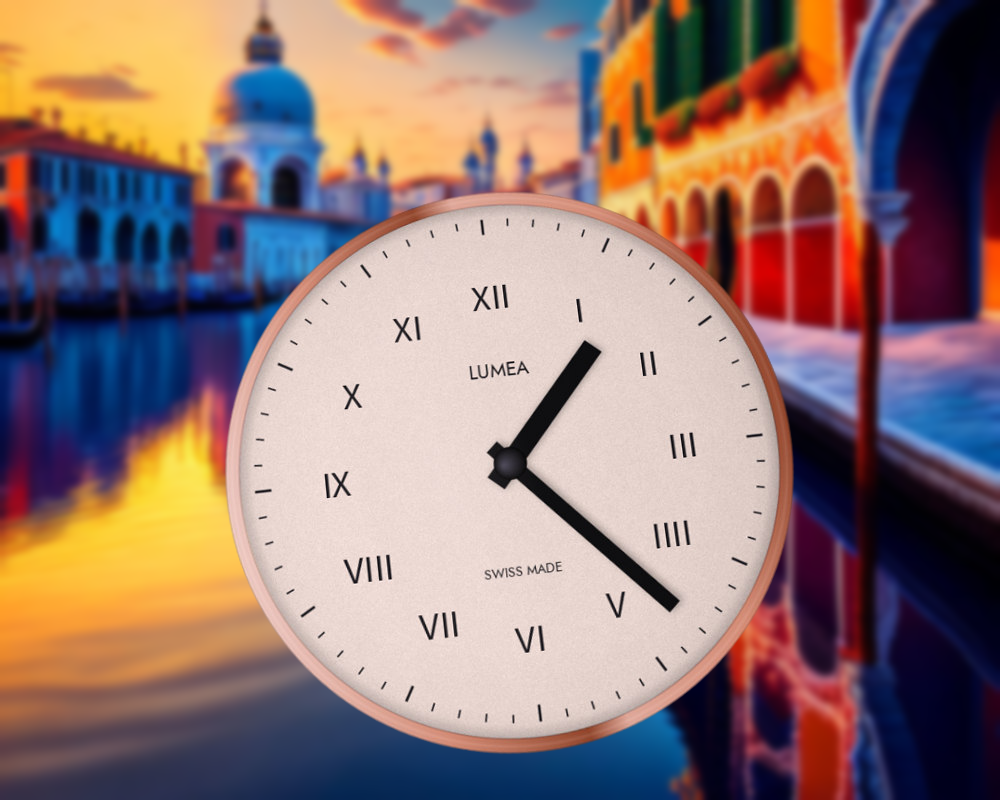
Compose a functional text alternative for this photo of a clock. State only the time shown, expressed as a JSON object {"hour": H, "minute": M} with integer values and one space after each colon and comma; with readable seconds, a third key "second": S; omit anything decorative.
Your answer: {"hour": 1, "minute": 23}
